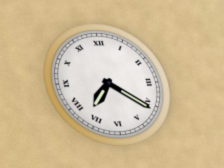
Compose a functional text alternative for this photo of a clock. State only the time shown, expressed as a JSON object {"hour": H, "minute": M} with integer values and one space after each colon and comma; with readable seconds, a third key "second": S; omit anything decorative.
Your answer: {"hour": 7, "minute": 21}
